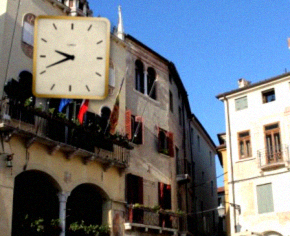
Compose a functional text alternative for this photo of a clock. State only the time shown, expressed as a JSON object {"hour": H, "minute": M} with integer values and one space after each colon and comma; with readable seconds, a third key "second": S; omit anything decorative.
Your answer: {"hour": 9, "minute": 41}
